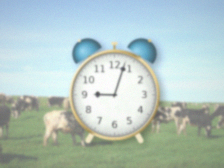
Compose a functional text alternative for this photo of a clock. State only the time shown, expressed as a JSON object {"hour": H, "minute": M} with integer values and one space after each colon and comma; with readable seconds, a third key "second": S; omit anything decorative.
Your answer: {"hour": 9, "minute": 3}
